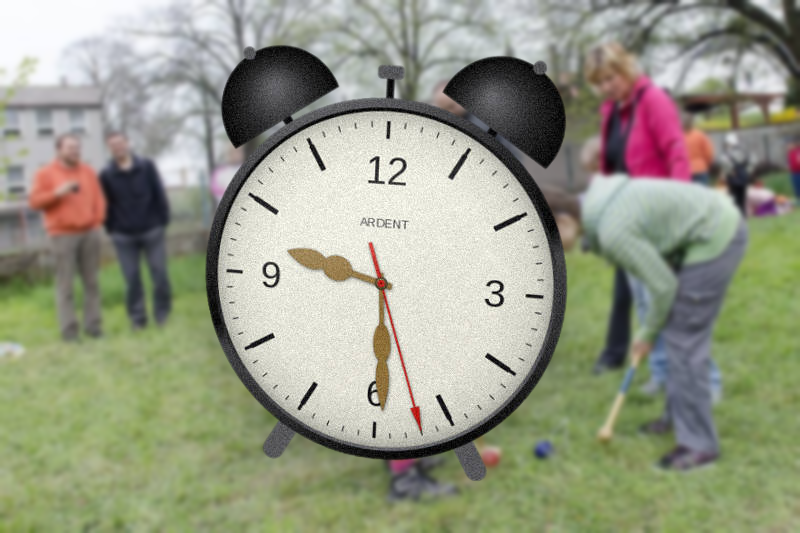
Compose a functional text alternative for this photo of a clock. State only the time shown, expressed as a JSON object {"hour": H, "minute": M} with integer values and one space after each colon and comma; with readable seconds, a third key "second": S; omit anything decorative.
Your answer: {"hour": 9, "minute": 29, "second": 27}
